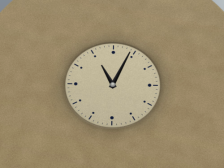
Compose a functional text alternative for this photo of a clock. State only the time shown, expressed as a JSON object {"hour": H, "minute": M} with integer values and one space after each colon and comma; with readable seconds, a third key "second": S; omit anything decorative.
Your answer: {"hour": 11, "minute": 4}
